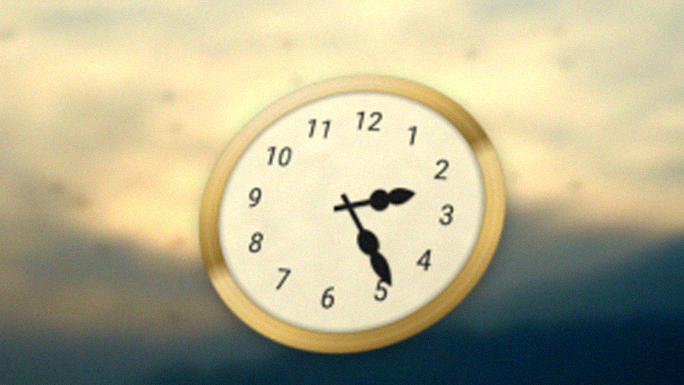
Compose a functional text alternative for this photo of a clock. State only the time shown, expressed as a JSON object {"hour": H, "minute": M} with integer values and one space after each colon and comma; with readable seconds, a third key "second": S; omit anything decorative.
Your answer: {"hour": 2, "minute": 24}
